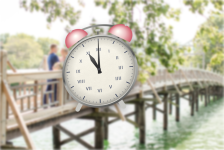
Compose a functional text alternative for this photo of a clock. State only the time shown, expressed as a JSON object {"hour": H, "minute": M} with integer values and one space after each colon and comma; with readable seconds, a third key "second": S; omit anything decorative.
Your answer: {"hour": 11, "minute": 0}
